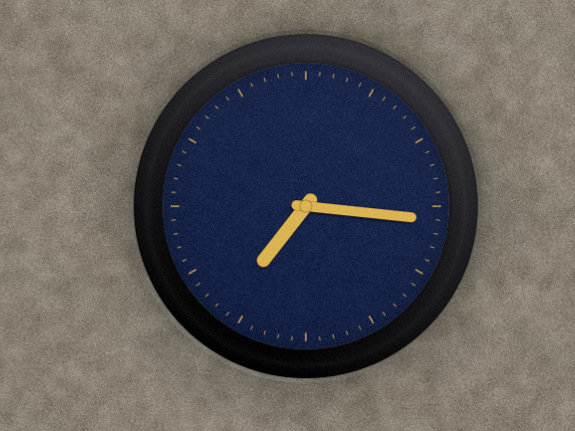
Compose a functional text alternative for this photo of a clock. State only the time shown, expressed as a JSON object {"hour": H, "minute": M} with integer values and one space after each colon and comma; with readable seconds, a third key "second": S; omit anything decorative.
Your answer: {"hour": 7, "minute": 16}
